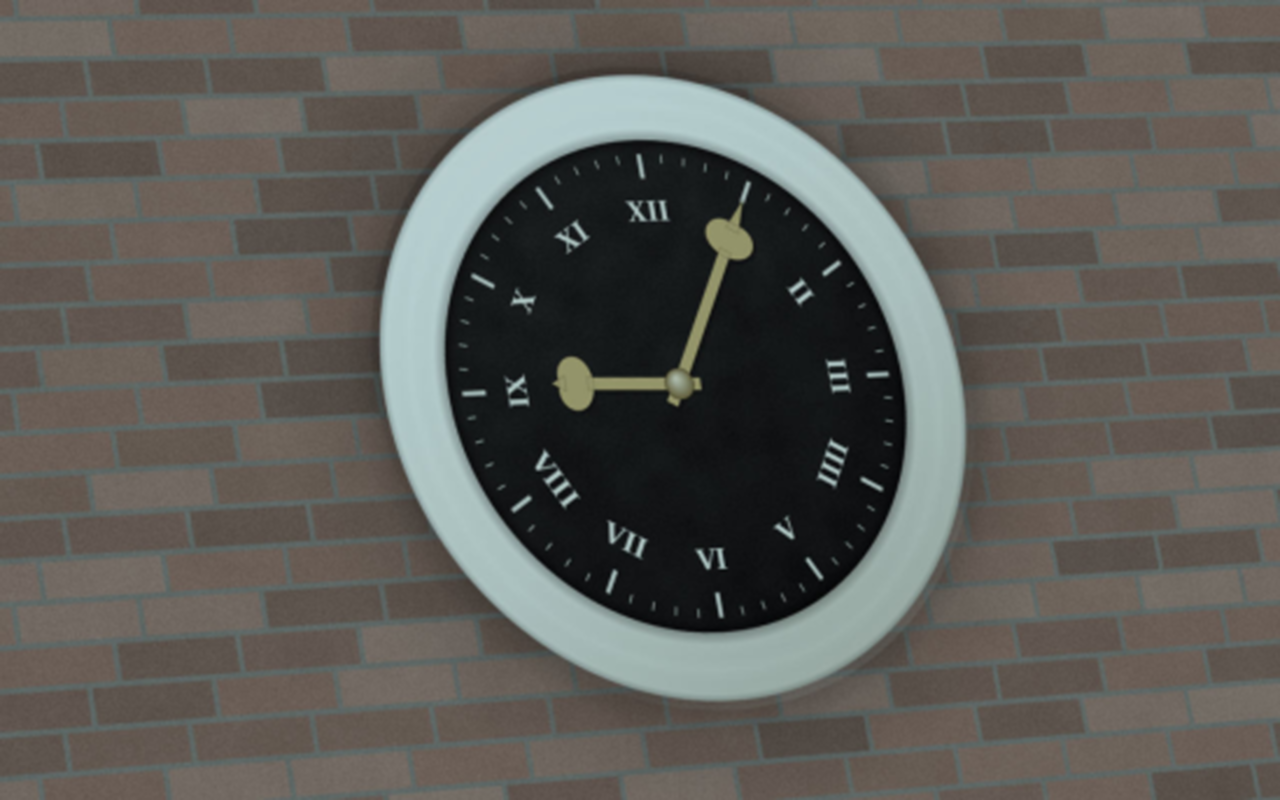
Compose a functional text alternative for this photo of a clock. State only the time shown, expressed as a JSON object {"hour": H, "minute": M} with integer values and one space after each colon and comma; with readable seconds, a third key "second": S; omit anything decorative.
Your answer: {"hour": 9, "minute": 5}
